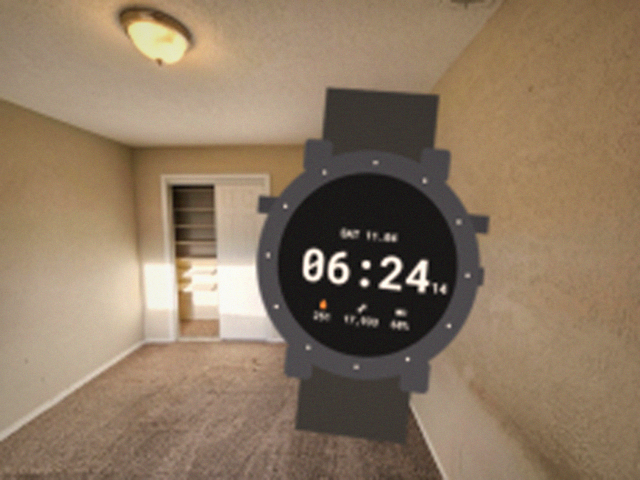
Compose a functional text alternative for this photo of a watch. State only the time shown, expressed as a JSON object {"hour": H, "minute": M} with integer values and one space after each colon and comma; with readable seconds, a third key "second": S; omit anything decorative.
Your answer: {"hour": 6, "minute": 24}
